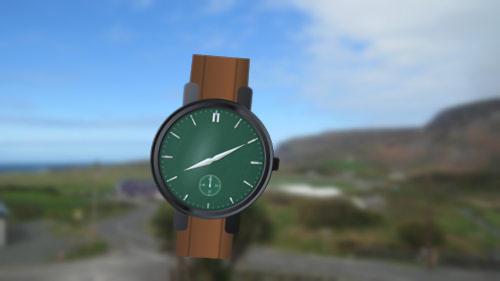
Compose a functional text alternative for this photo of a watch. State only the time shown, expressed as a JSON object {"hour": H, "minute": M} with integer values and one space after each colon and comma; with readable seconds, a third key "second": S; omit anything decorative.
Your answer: {"hour": 8, "minute": 10}
